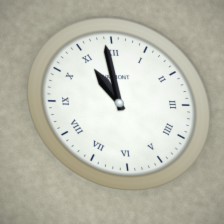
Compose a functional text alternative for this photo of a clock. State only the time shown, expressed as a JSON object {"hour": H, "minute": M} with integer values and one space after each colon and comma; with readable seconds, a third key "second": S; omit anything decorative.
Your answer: {"hour": 10, "minute": 59}
